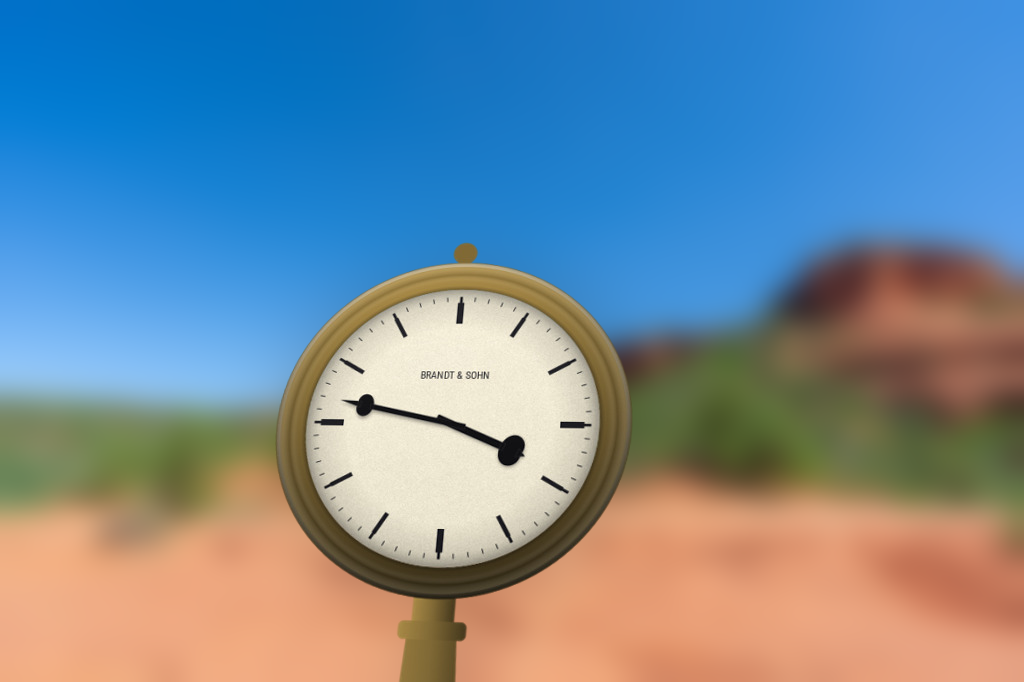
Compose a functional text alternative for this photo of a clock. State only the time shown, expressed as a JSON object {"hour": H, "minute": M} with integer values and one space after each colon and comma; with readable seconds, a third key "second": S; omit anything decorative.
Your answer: {"hour": 3, "minute": 47}
